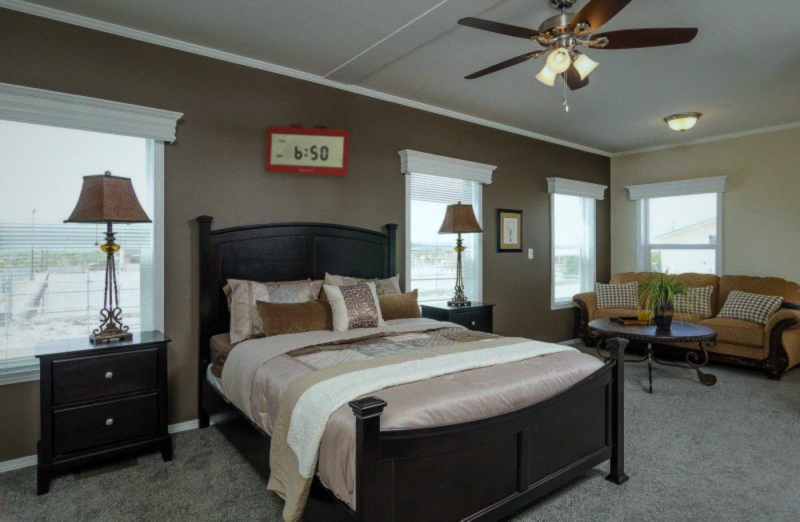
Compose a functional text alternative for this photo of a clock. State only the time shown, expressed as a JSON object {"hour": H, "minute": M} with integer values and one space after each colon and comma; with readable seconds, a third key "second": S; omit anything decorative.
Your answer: {"hour": 6, "minute": 50}
